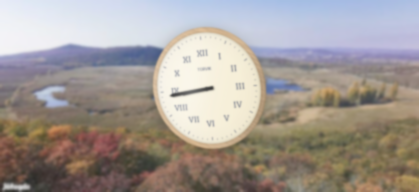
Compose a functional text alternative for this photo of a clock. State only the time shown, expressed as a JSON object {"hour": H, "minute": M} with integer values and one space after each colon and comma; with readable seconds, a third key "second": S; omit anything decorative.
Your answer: {"hour": 8, "minute": 44}
